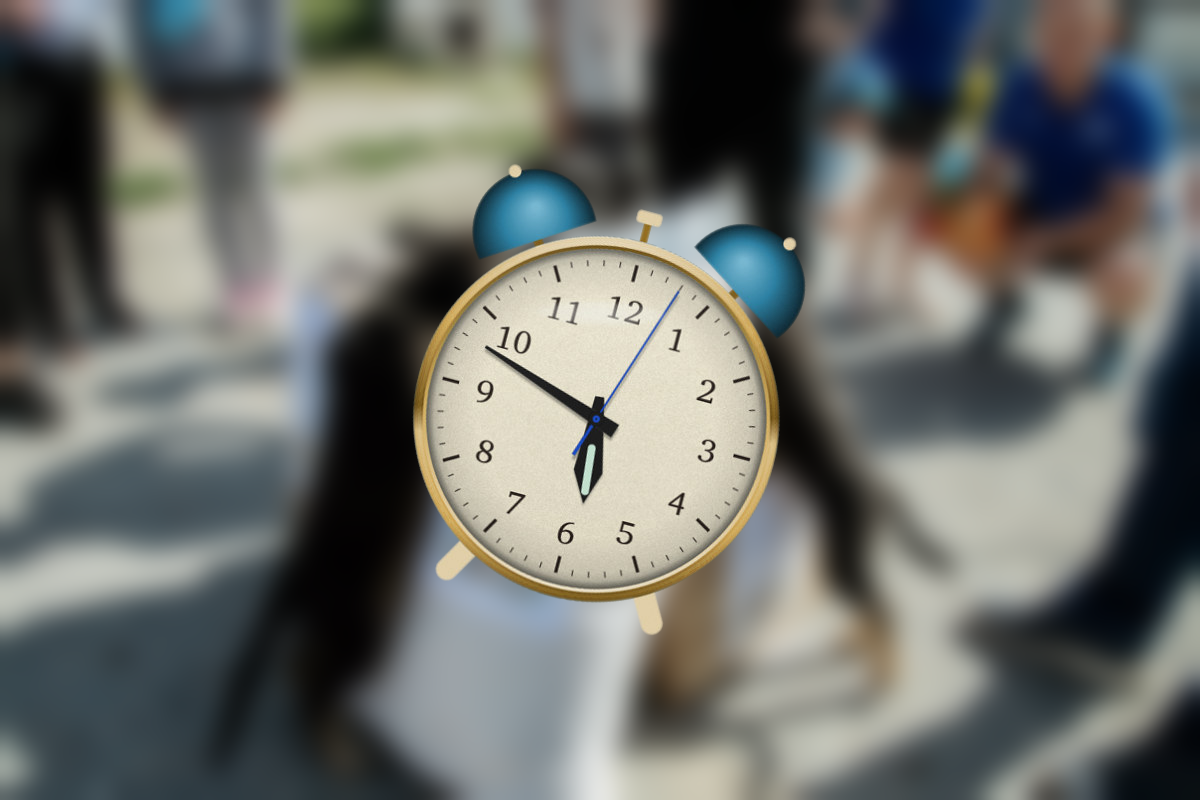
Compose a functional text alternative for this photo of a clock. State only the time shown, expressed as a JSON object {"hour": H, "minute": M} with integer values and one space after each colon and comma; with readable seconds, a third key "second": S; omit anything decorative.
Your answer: {"hour": 5, "minute": 48, "second": 3}
